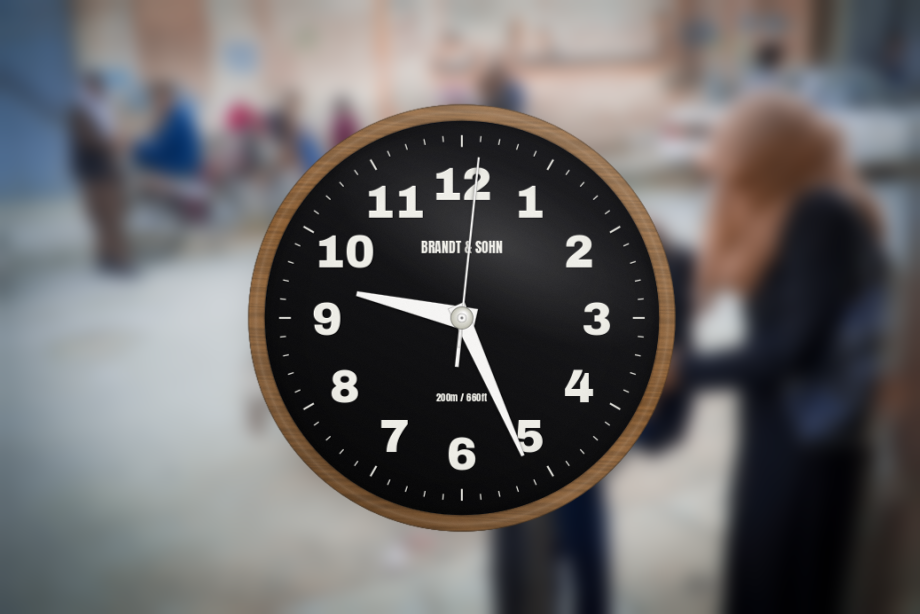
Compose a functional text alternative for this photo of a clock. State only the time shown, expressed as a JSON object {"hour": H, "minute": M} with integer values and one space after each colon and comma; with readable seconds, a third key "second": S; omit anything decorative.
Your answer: {"hour": 9, "minute": 26, "second": 1}
